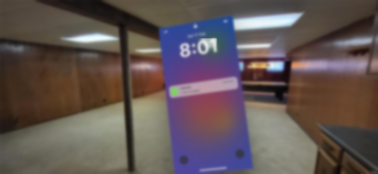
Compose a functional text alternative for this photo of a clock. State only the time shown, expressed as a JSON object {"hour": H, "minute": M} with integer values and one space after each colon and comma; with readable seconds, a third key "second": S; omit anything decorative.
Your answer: {"hour": 8, "minute": 1}
